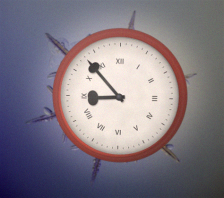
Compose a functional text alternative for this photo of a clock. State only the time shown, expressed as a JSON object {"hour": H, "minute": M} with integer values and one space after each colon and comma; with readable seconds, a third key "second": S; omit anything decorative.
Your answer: {"hour": 8, "minute": 53}
